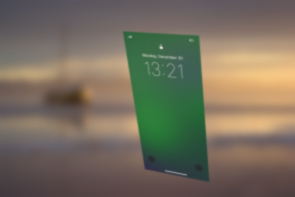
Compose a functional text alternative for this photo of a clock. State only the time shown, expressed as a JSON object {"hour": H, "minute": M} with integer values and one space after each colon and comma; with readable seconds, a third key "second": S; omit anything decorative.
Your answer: {"hour": 13, "minute": 21}
